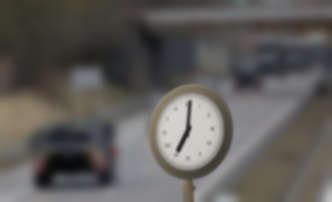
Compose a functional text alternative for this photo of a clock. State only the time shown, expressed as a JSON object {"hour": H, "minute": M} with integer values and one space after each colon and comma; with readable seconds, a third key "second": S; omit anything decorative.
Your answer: {"hour": 7, "minute": 1}
